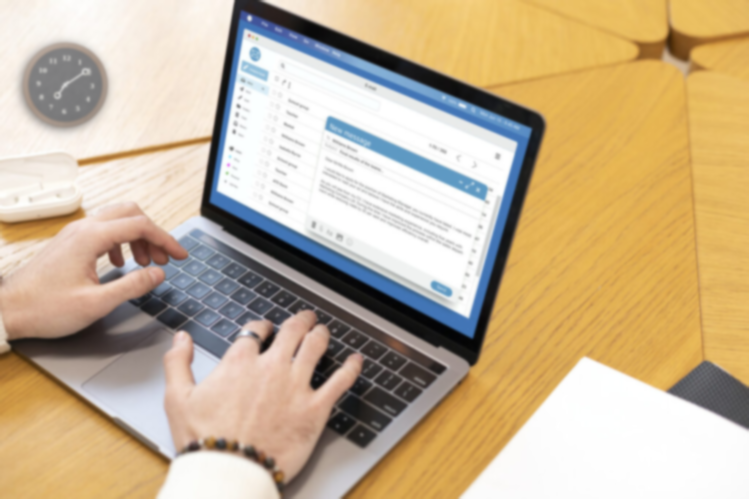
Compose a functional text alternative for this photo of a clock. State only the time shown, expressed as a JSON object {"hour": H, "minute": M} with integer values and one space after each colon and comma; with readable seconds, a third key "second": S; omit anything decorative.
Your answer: {"hour": 7, "minute": 9}
